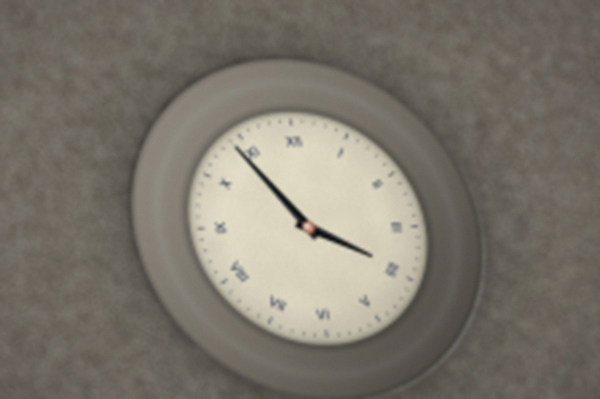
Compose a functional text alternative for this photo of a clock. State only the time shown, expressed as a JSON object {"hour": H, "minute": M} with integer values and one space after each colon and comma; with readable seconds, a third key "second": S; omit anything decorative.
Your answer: {"hour": 3, "minute": 54}
